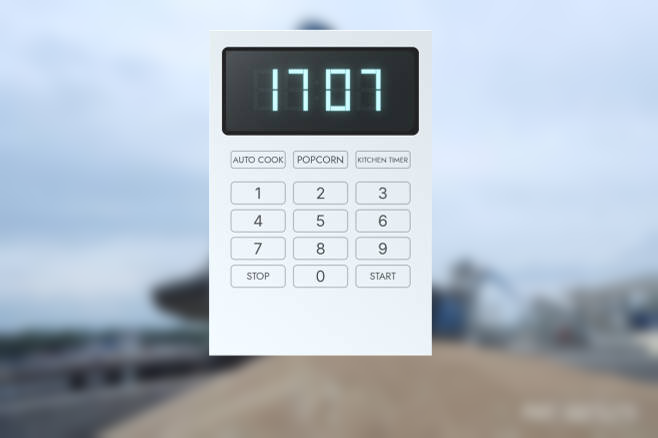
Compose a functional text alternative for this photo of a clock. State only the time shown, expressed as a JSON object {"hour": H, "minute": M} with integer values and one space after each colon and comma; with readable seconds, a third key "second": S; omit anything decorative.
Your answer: {"hour": 17, "minute": 7}
